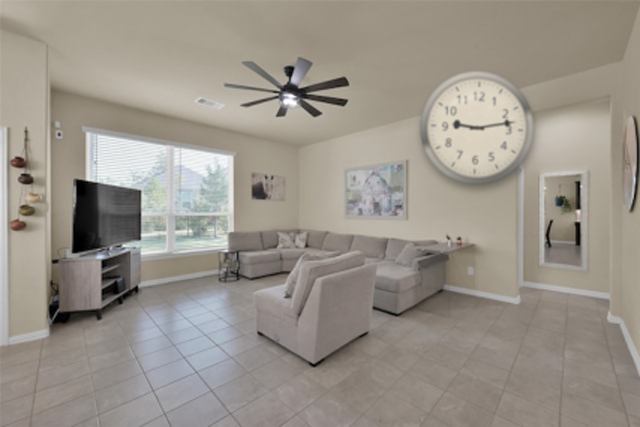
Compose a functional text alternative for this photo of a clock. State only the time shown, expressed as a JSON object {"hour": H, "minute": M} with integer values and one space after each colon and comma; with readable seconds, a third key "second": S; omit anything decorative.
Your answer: {"hour": 9, "minute": 13}
